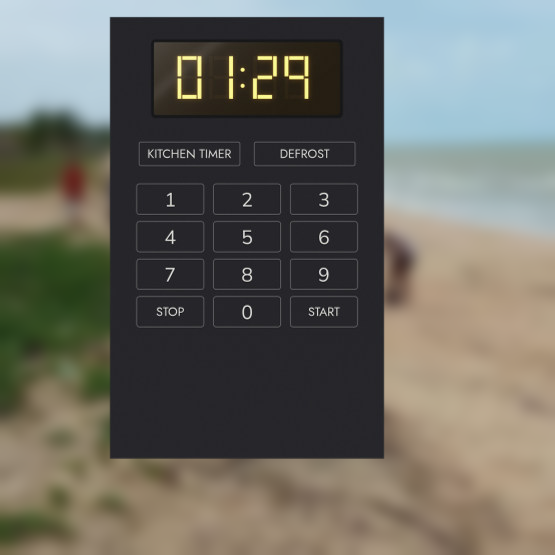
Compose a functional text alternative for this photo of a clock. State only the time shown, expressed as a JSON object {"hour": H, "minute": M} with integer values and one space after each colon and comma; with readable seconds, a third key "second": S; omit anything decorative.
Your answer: {"hour": 1, "minute": 29}
